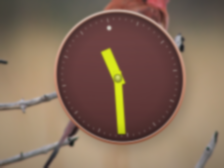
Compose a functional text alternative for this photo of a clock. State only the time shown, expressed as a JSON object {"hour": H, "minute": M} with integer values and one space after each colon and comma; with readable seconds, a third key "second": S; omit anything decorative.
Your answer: {"hour": 11, "minute": 31}
